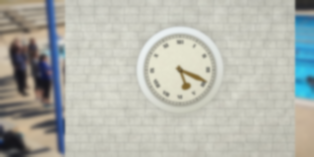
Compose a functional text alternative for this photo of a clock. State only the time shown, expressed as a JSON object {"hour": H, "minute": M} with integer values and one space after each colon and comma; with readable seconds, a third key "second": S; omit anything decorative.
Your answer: {"hour": 5, "minute": 19}
